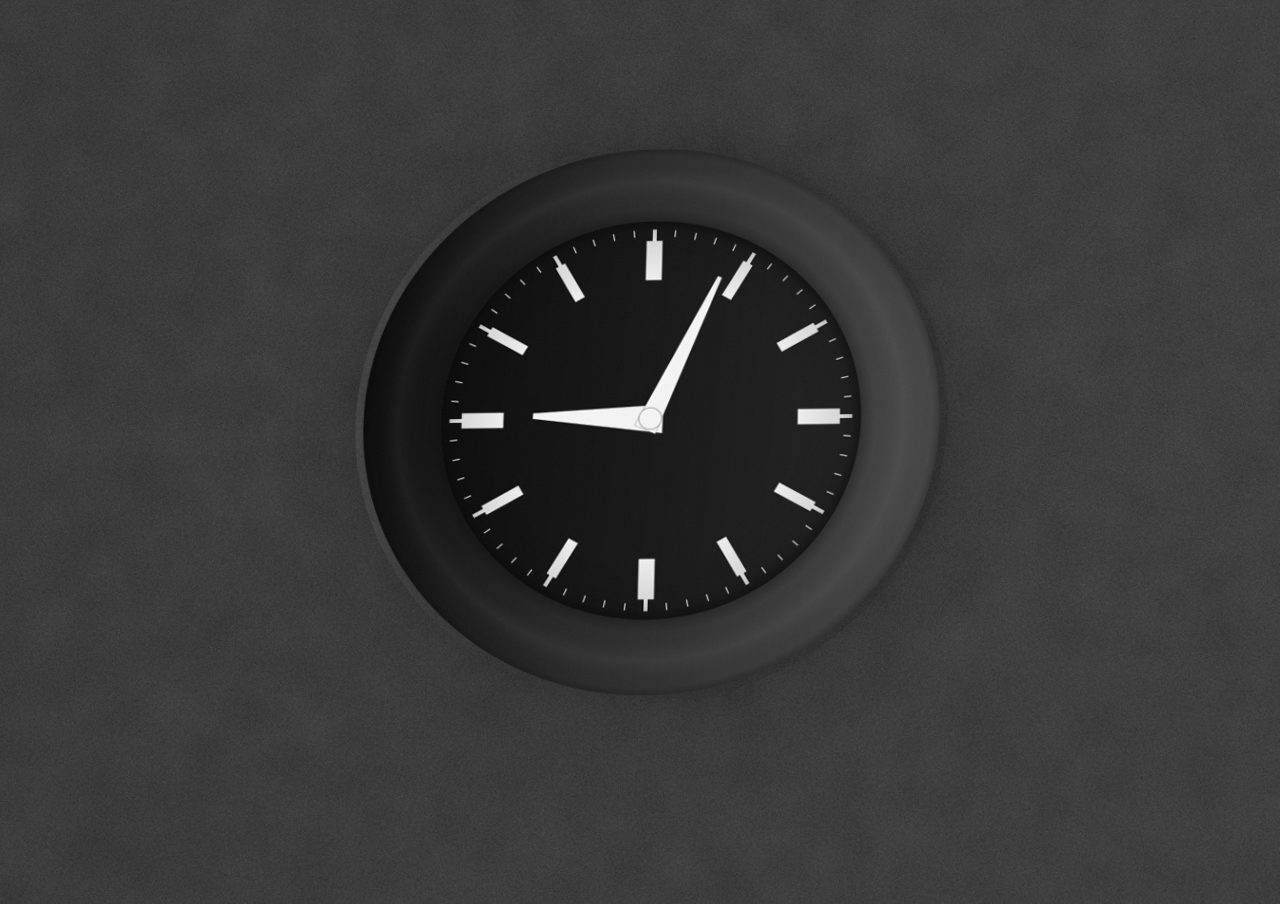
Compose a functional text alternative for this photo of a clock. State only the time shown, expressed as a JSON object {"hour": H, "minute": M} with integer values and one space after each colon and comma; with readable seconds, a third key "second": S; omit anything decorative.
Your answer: {"hour": 9, "minute": 4}
